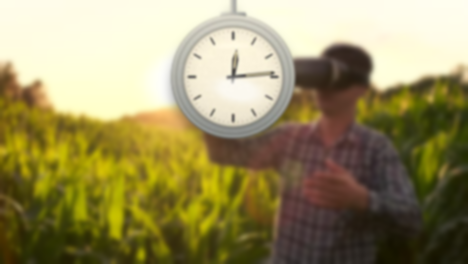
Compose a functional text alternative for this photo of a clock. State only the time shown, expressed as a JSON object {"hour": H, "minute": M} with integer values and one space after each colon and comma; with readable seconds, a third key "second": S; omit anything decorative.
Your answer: {"hour": 12, "minute": 14}
